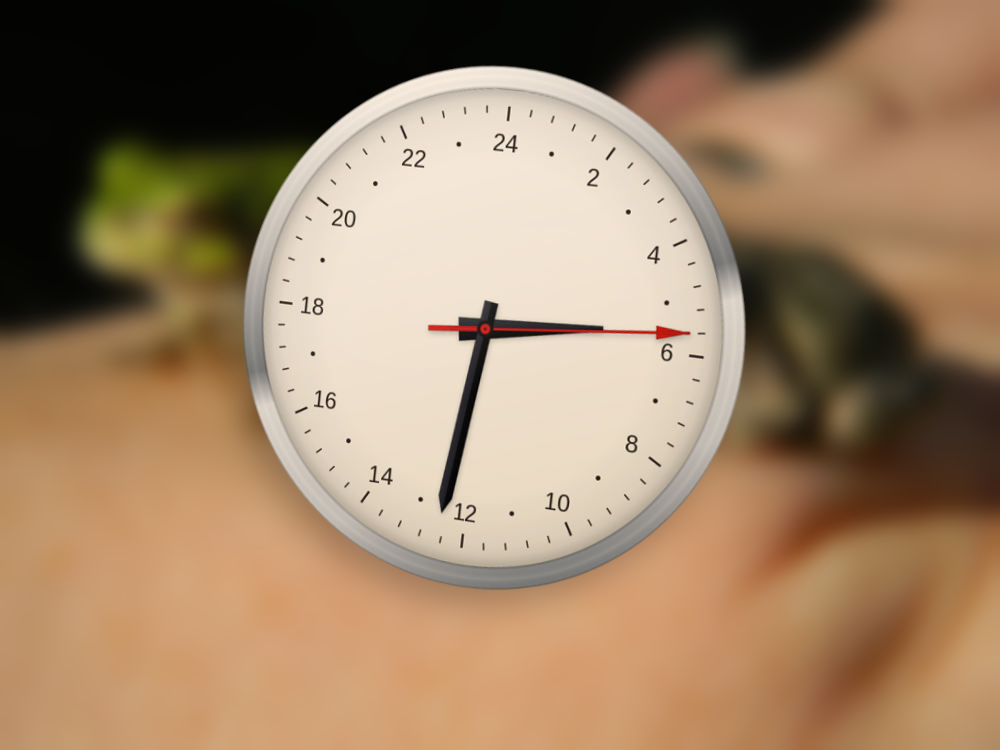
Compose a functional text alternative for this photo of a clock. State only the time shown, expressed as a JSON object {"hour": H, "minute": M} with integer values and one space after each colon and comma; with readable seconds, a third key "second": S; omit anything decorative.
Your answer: {"hour": 5, "minute": 31, "second": 14}
